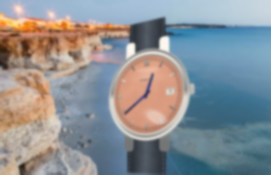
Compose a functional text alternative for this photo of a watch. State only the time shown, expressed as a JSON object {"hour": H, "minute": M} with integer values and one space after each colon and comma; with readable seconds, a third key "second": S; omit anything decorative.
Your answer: {"hour": 12, "minute": 39}
